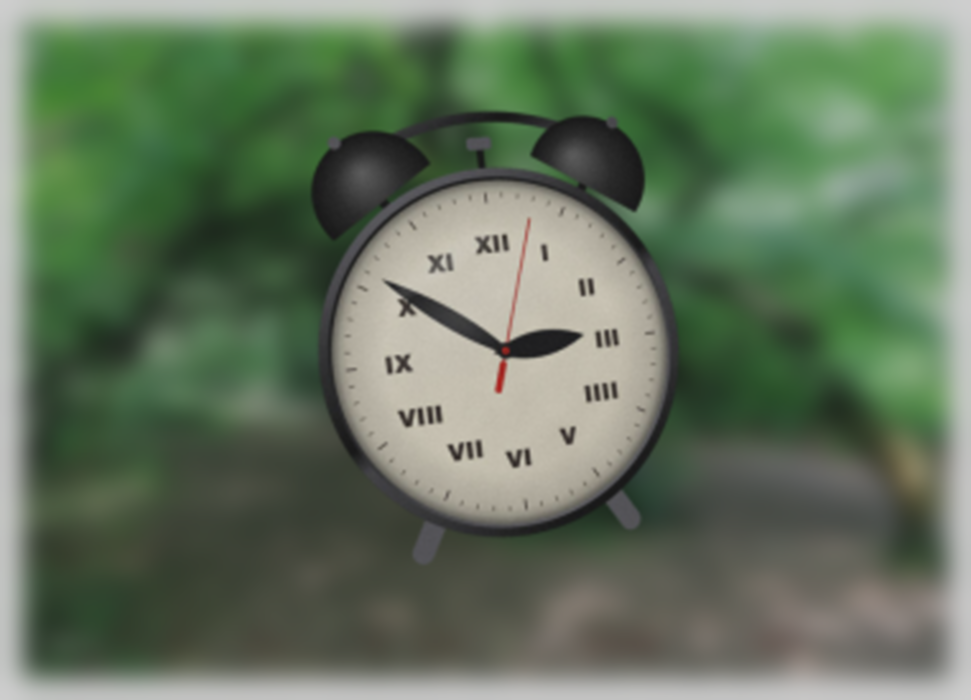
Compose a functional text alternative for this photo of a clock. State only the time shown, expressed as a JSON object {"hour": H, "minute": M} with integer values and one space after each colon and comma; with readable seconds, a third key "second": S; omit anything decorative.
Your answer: {"hour": 2, "minute": 51, "second": 3}
